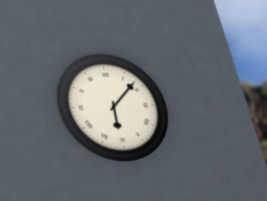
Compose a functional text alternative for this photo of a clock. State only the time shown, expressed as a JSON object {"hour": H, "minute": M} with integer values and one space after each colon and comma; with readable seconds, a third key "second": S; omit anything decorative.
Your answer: {"hour": 6, "minute": 8}
